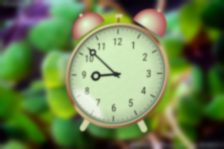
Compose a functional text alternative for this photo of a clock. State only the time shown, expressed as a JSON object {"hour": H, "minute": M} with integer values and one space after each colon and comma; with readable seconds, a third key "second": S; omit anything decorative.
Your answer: {"hour": 8, "minute": 52}
